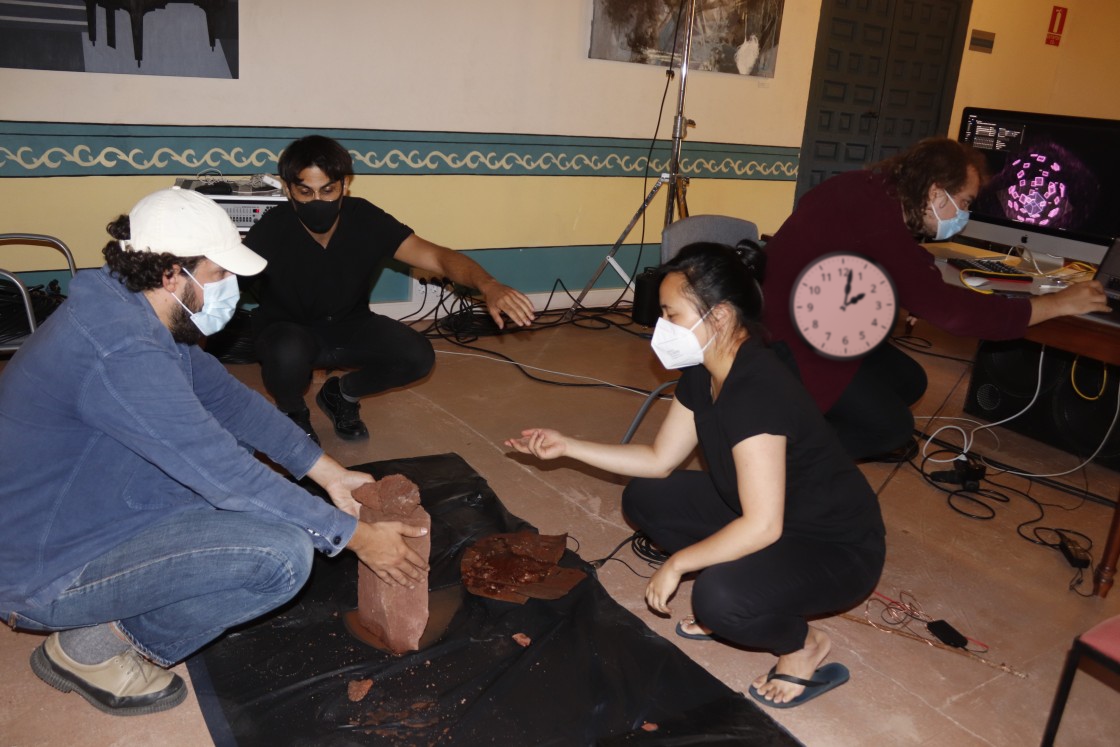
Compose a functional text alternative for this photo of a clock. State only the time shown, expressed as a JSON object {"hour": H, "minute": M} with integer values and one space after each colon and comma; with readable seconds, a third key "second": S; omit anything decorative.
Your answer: {"hour": 2, "minute": 2}
